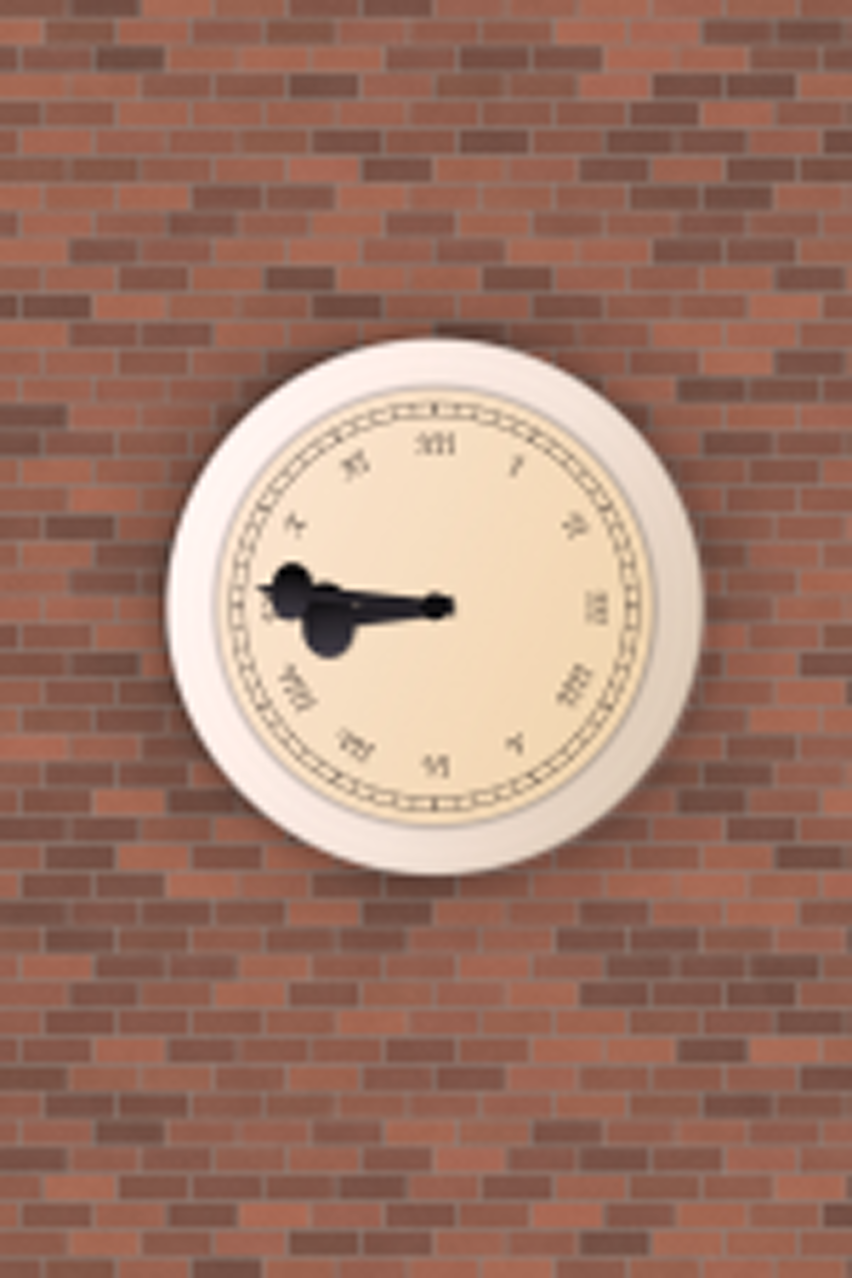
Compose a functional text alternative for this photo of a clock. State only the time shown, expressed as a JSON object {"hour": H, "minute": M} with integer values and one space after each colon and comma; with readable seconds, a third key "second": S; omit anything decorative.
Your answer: {"hour": 8, "minute": 46}
